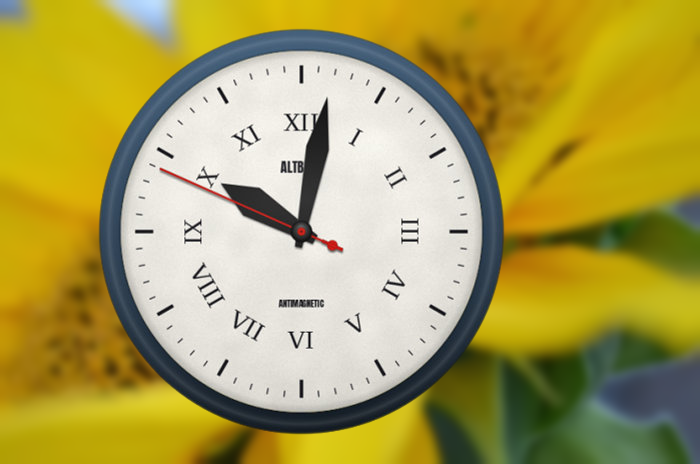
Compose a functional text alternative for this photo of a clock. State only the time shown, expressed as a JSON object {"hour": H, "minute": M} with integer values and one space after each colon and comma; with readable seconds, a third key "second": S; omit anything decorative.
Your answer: {"hour": 10, "minute": 1, "second": 49}
